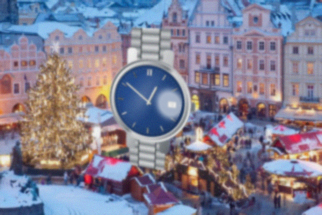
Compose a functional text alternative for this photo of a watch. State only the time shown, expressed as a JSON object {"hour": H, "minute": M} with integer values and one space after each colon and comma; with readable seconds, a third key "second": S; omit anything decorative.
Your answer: {"hour": 12, "minute": 51}
